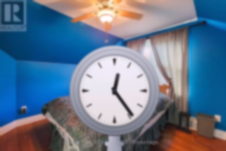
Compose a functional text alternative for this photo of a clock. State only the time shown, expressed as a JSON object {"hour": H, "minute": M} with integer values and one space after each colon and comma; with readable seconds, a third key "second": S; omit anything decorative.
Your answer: {"hour": 12, "minute": 24}
